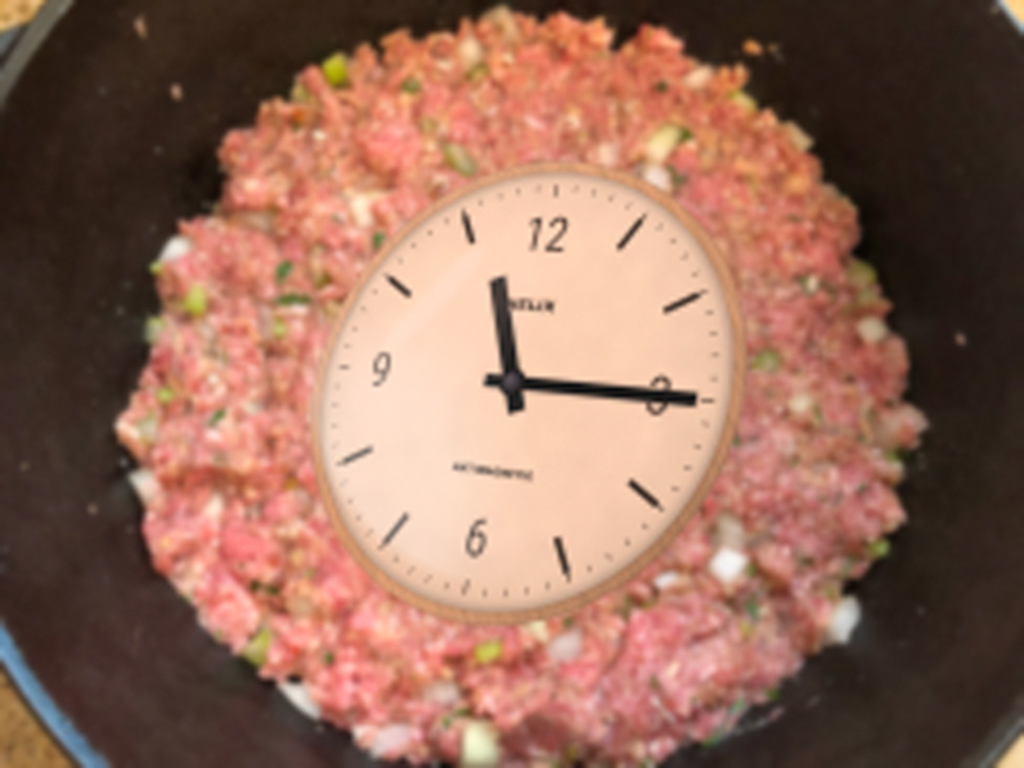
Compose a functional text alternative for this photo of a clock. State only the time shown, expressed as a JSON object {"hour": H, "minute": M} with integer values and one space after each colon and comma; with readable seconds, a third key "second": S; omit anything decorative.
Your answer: {"hour": 11, "minute": 15}
